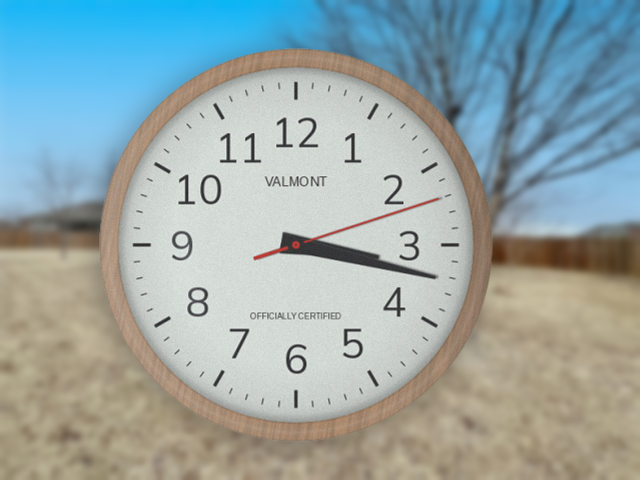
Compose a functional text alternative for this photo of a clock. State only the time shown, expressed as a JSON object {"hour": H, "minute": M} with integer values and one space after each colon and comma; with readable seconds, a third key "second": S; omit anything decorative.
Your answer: {"hour": 3, "minute": 17, "second": 12}
